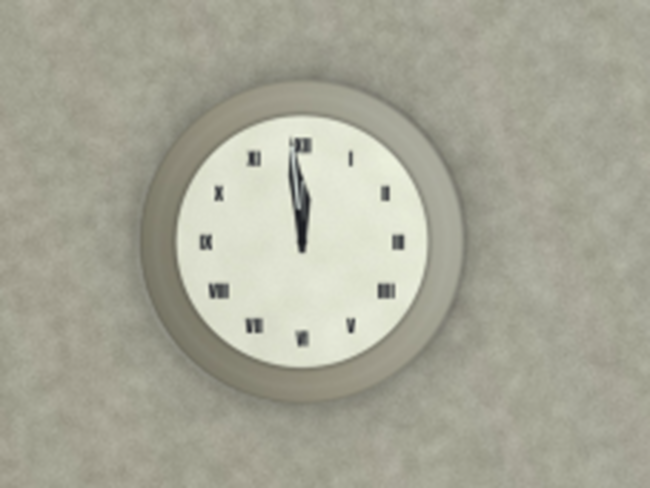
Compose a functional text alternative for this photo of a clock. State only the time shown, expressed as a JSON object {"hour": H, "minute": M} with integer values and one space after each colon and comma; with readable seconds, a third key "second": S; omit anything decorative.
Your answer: {"hour": 11, "minute": 59}
